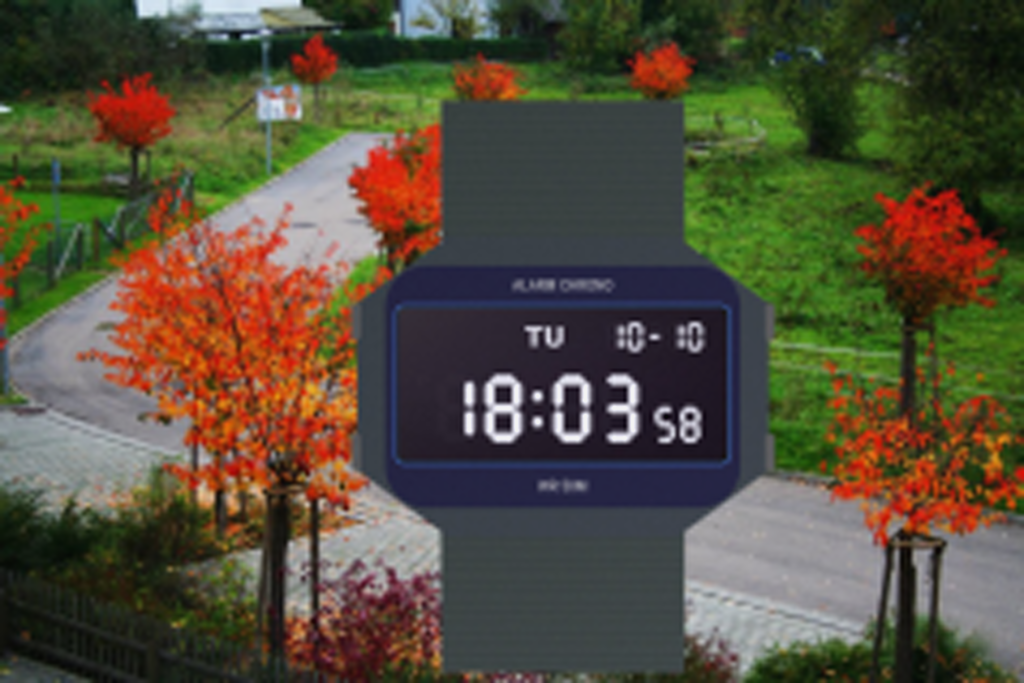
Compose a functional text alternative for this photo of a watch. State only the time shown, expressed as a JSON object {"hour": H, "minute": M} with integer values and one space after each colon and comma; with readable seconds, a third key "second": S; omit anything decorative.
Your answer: {"hour": 18, "minute": 3, "second": 58}
